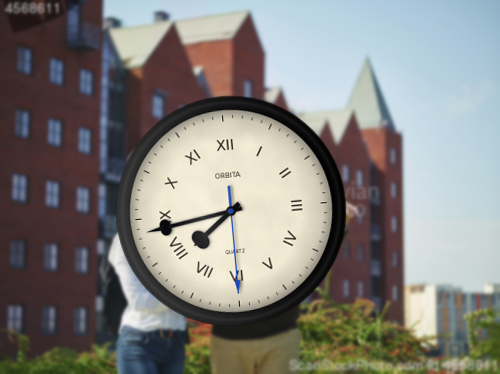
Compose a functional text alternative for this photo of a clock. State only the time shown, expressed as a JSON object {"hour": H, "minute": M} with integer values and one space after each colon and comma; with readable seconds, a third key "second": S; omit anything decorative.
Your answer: {"hour": 7, "minute": 43, "second": 30}
